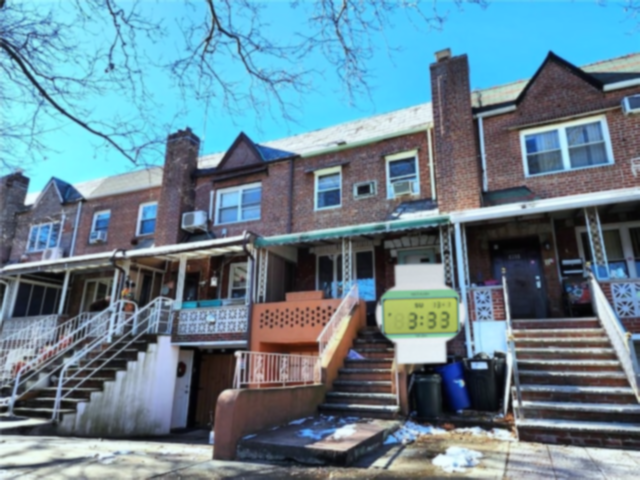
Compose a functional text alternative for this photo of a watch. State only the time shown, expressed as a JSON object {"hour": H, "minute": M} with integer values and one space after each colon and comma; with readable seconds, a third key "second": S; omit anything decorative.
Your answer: {"hour": 3, "minute": 33}
